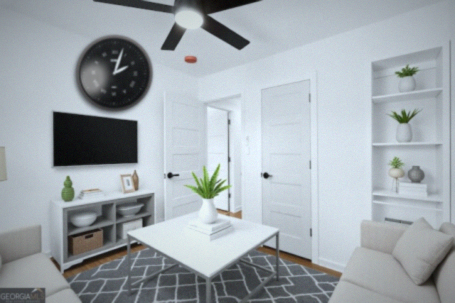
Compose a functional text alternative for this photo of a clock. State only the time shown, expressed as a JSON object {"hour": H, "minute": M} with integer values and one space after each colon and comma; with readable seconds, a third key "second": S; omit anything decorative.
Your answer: {"hour": 2, "minute": 3}
